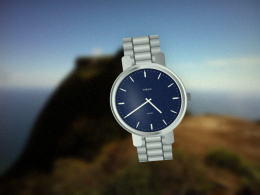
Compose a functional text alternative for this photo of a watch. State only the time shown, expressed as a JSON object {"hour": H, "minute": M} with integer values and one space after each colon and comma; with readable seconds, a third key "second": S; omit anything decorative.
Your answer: {"hour": 4, "minute": 40}
